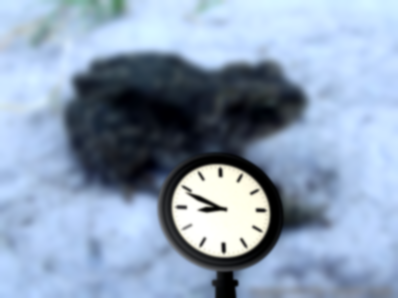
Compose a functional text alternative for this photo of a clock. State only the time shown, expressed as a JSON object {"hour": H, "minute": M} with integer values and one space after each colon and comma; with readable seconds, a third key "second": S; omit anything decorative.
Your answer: {"hour": 8, "minute": 49}
